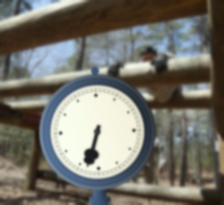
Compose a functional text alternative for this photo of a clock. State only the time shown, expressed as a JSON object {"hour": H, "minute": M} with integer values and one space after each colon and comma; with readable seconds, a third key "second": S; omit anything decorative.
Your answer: {"hour": 6, "minute": 33}
